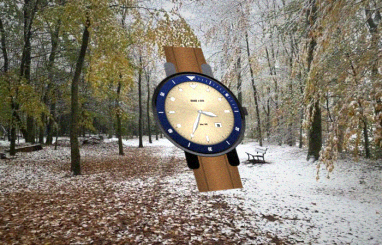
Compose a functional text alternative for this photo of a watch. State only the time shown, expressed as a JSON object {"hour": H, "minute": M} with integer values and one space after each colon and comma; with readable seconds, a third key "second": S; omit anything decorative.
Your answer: {"hour": 3, "minute": 35}
